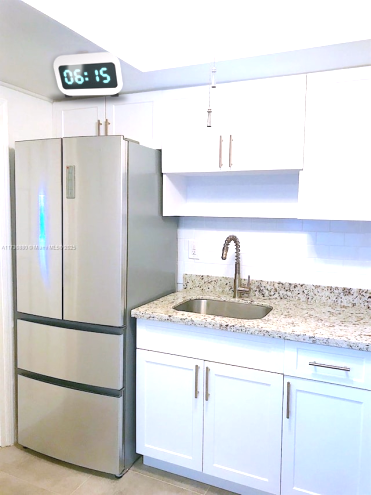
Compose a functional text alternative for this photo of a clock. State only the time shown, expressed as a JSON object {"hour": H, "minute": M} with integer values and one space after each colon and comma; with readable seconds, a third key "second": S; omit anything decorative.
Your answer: {"hour": 6, "minute": 15}
